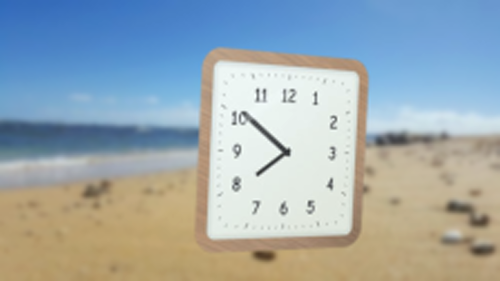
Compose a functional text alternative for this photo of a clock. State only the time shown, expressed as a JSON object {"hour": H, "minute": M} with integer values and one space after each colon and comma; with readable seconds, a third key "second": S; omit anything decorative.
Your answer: {"hour": 7, "minute": 51}
